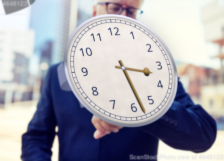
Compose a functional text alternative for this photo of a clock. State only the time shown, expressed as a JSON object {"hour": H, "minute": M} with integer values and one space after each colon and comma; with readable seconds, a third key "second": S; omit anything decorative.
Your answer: {"hour": 3, "minute": 28}
